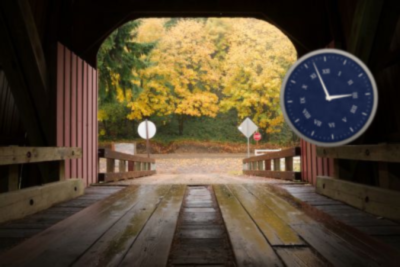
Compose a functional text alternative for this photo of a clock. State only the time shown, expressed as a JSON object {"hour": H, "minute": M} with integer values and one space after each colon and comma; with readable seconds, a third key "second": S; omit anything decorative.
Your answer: {"hour": 2, "minute": 57}
